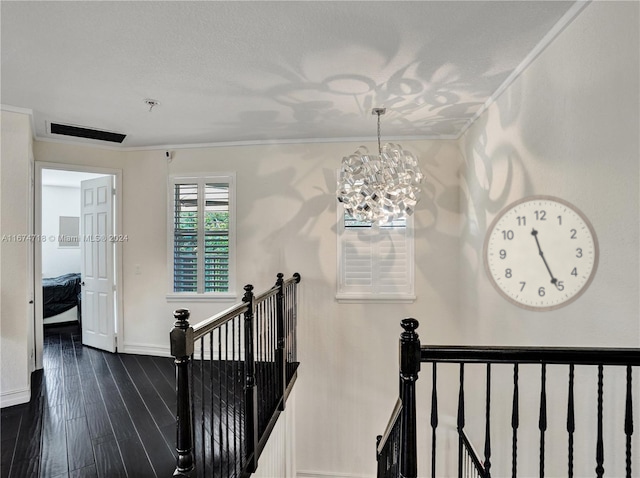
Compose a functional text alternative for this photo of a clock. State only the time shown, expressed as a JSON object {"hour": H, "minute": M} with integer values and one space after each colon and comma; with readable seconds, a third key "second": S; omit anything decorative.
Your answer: {"hour": 11, "minute": 26}
